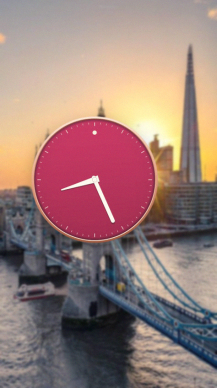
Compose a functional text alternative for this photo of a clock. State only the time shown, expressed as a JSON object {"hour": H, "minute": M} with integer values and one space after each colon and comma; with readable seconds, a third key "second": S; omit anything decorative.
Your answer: {"hour": 8, "minute": 26}
